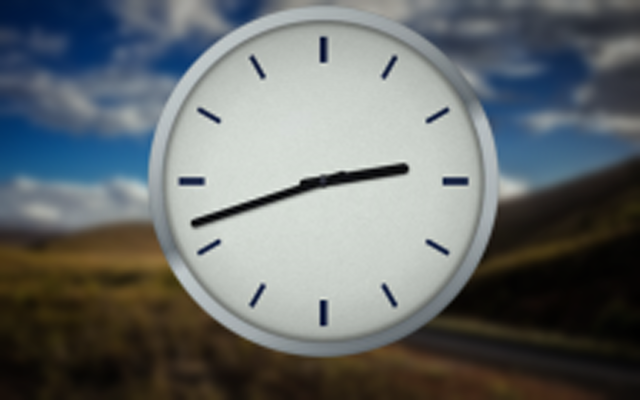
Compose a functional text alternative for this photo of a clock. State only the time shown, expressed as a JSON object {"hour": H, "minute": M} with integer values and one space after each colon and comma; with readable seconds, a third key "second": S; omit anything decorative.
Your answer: {"hour": 2, "minute": 42}
